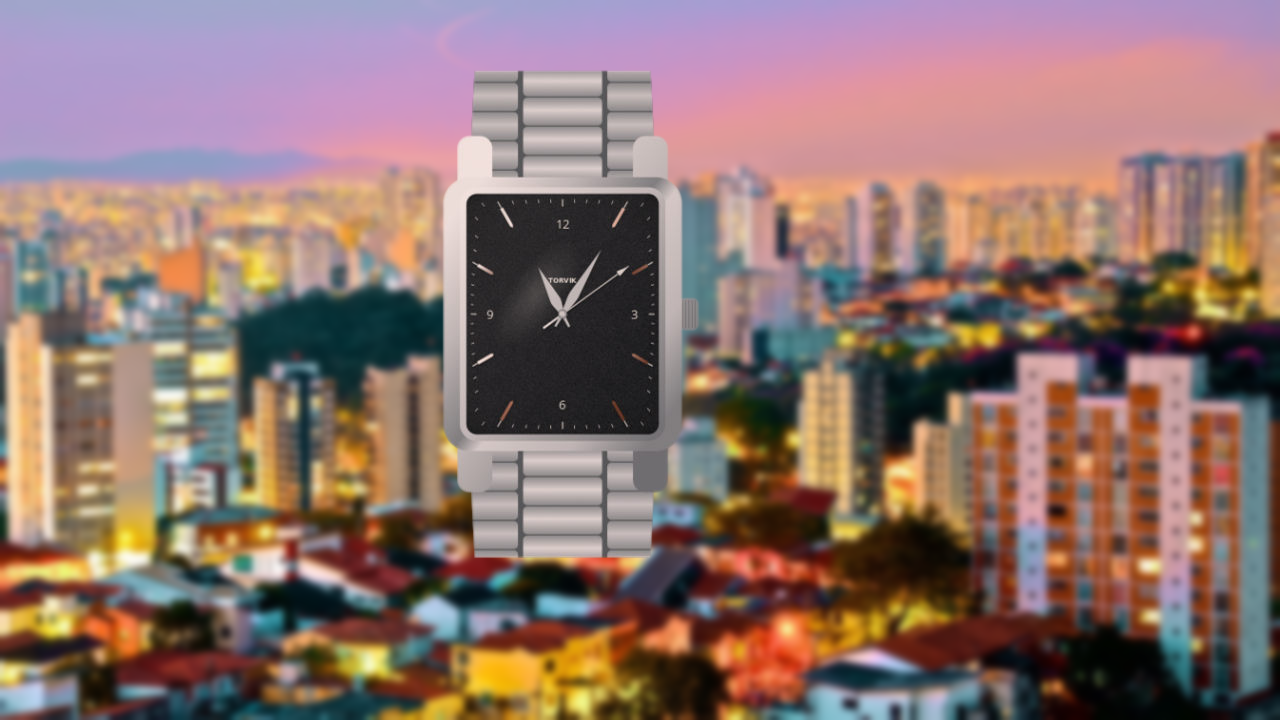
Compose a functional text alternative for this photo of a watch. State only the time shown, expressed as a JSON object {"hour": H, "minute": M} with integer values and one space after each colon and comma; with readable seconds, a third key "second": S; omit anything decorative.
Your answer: {"hour": 11, "minute": 5, "second": 9}
